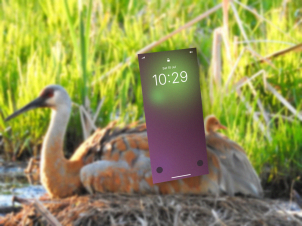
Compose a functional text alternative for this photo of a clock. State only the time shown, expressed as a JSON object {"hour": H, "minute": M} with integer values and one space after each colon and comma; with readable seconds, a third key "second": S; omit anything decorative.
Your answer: {"hour": 10, "minute": 29}
